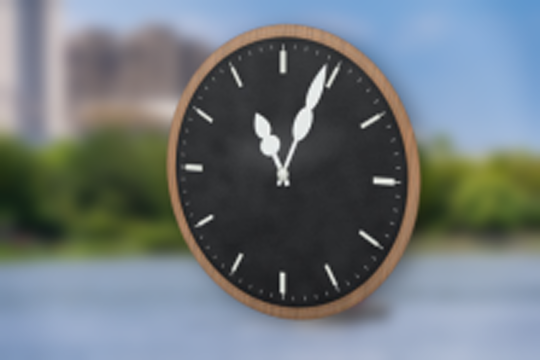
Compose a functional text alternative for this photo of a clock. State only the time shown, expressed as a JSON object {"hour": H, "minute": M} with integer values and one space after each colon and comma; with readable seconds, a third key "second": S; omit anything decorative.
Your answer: {"hour": 11, "minute": 4}
